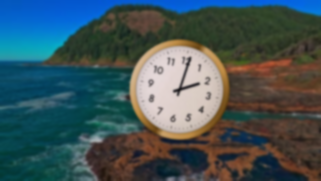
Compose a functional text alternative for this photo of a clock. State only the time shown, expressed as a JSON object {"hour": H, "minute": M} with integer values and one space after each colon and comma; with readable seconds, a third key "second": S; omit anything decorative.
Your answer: {"hour": 2, "minute": 1}
